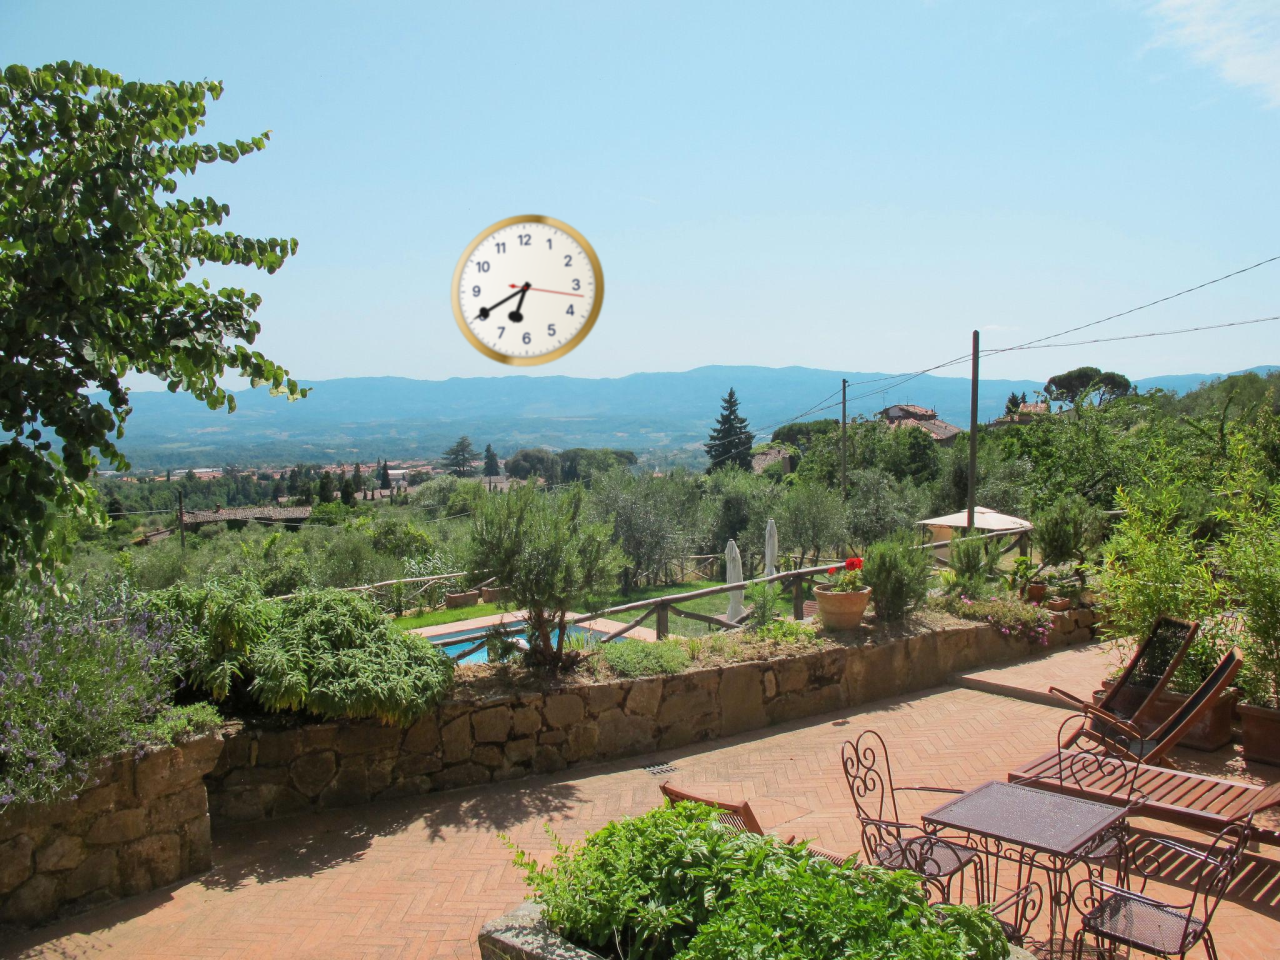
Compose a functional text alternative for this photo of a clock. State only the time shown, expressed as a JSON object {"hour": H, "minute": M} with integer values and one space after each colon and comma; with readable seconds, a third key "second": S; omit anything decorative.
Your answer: {"hour": 6, "minute": 40, "second": 17}
